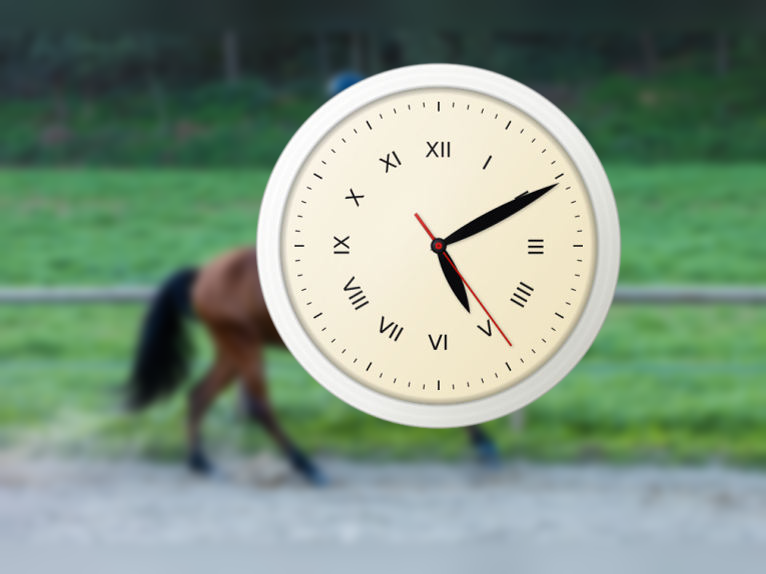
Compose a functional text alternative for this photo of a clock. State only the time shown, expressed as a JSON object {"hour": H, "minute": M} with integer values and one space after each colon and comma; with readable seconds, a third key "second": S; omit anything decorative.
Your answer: {"hour": 5, "minute": 10, "second": 24}
